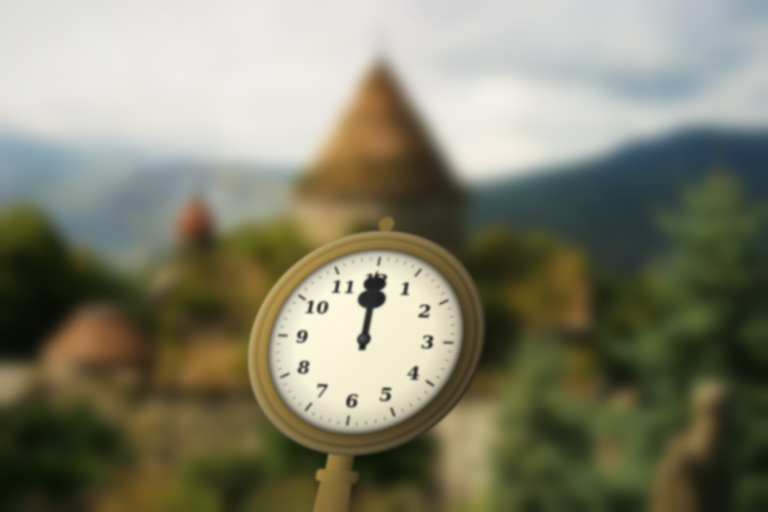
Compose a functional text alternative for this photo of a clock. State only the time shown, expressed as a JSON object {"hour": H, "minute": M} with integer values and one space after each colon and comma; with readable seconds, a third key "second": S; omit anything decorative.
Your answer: {"hour": 12, "minute": 0}
